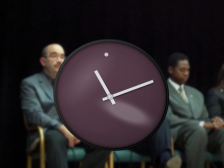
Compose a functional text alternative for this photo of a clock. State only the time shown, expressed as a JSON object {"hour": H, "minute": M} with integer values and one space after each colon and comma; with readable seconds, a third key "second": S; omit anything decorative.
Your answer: {"hour": 11, "minute": 12}
